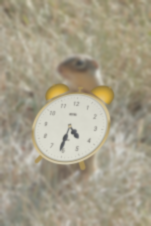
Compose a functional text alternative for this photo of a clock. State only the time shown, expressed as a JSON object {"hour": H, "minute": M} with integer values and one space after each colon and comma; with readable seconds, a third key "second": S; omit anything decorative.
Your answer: {"hour": 4, "minute": 31}
